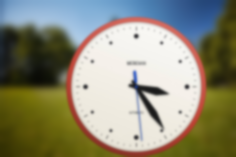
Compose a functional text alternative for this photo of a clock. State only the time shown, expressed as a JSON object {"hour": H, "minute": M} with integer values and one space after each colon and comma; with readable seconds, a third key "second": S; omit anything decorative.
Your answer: {"hour": 3, "minute": 24, "second": 29}
